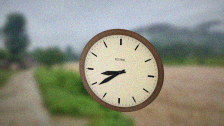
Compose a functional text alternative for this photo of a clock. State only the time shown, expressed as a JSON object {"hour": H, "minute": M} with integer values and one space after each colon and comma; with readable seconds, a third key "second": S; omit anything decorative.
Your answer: {"hour": 8, "minute": 39}
